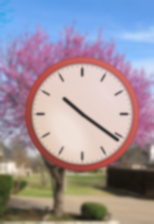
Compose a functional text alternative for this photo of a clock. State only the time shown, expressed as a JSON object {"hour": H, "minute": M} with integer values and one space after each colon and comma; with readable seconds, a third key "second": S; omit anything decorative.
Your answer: {"hour": 10, "minute": 21}
